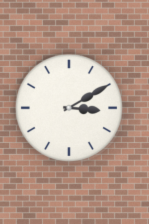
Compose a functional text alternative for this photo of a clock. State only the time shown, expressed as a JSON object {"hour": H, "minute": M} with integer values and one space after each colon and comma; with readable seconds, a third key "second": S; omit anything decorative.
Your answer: {"hour": 3, "minute": 10}
